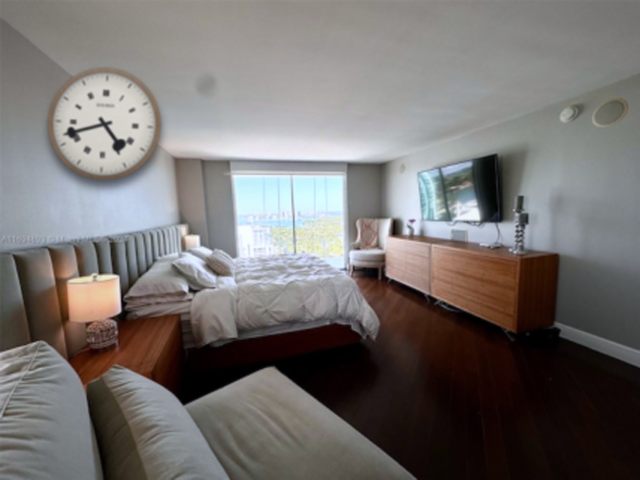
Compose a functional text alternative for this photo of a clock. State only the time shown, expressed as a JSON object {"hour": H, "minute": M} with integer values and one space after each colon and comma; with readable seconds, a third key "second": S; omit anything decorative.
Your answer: {"hour": 4, "minute": 42}
